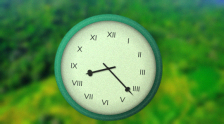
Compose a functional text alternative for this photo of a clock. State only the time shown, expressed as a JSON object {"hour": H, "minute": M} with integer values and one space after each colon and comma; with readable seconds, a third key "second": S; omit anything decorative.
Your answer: {"hour": 8, "minute": 22}
